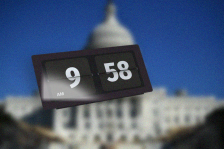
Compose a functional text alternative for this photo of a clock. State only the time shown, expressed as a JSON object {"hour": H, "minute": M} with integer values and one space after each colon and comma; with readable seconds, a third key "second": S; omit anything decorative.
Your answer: {"hour": 9, "minute": 58}
